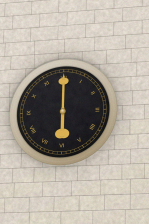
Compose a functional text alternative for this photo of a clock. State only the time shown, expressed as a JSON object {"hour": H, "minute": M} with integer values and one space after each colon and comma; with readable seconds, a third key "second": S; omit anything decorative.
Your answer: {"hour": 6, "minute": 0}
